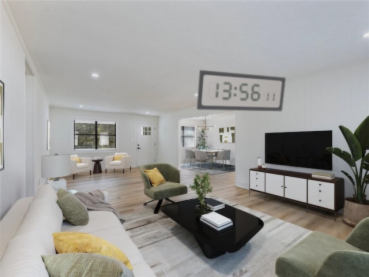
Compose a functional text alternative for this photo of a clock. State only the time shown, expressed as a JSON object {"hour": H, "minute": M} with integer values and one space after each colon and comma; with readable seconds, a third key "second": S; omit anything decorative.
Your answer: {"hour": 13, "minute": 56, "second": 11}
